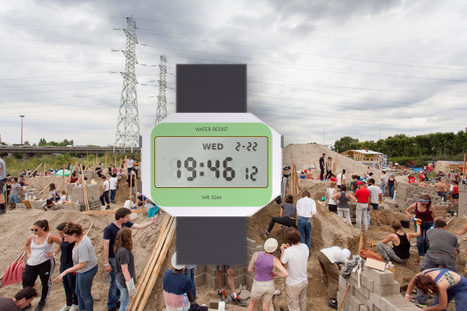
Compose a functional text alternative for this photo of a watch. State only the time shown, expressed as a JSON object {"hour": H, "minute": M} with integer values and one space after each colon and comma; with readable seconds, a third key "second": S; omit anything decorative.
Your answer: {"hour": 19, "minute": 46, "second": 12}
